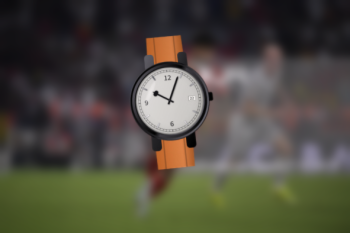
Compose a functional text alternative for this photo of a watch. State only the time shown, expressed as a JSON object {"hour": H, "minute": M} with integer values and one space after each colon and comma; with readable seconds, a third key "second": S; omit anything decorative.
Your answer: {"hour": 10, "minute": 4}
